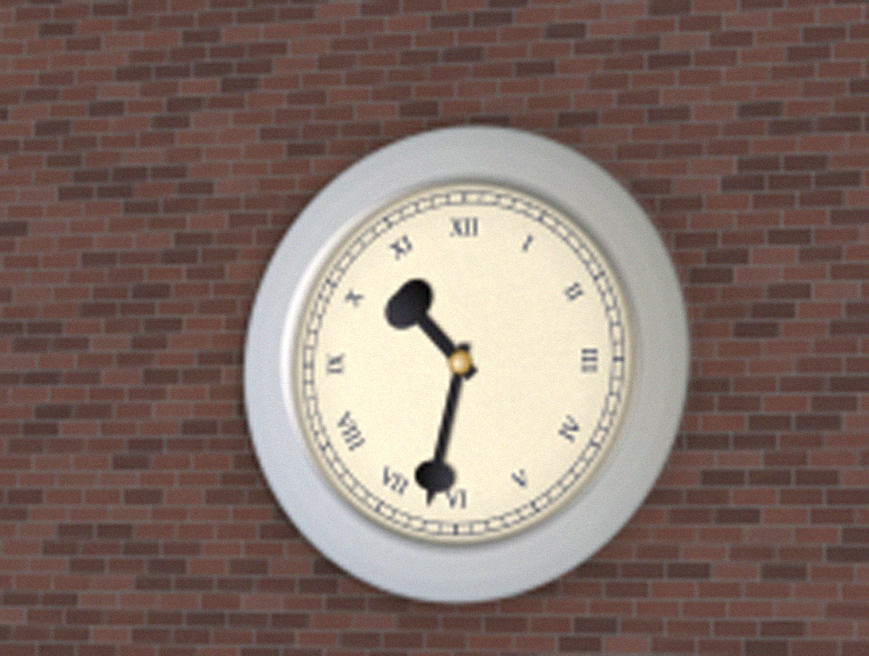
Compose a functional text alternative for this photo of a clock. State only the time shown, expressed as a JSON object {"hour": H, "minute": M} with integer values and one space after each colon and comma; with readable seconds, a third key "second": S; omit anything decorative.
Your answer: {"hour": 10, "minute": 32}
